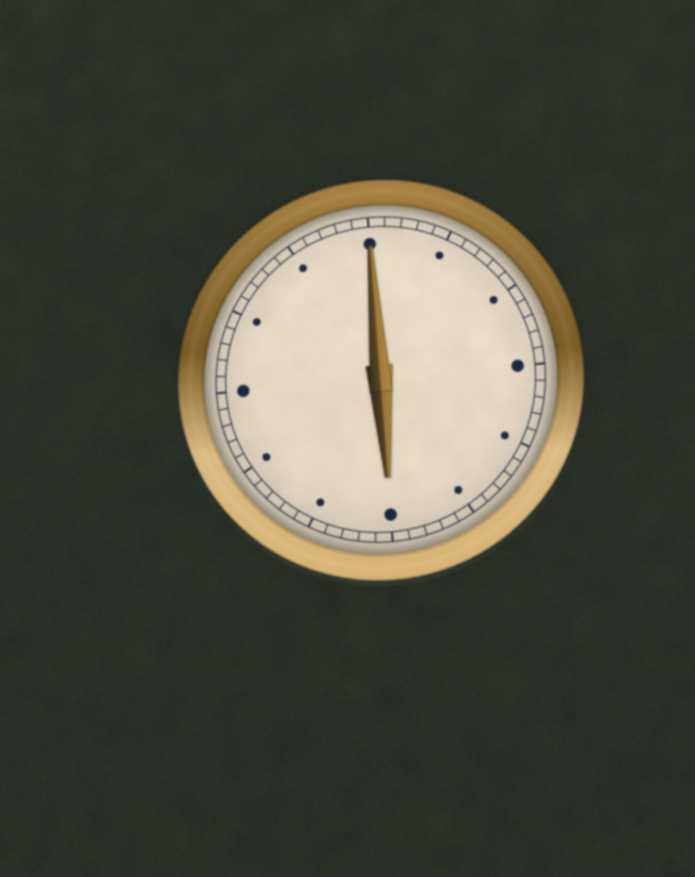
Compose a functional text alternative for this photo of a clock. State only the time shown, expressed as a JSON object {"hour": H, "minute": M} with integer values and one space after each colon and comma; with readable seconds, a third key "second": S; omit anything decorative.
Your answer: {"hour": 6, "minute": 0}
